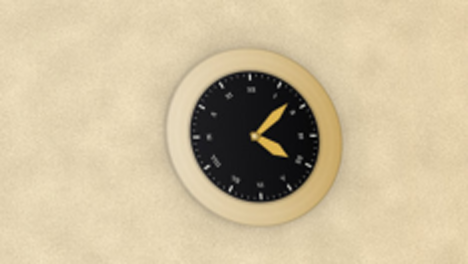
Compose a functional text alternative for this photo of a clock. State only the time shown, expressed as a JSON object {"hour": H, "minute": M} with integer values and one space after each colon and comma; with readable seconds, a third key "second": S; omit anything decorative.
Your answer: {"hour": 4, "minute": 8}
